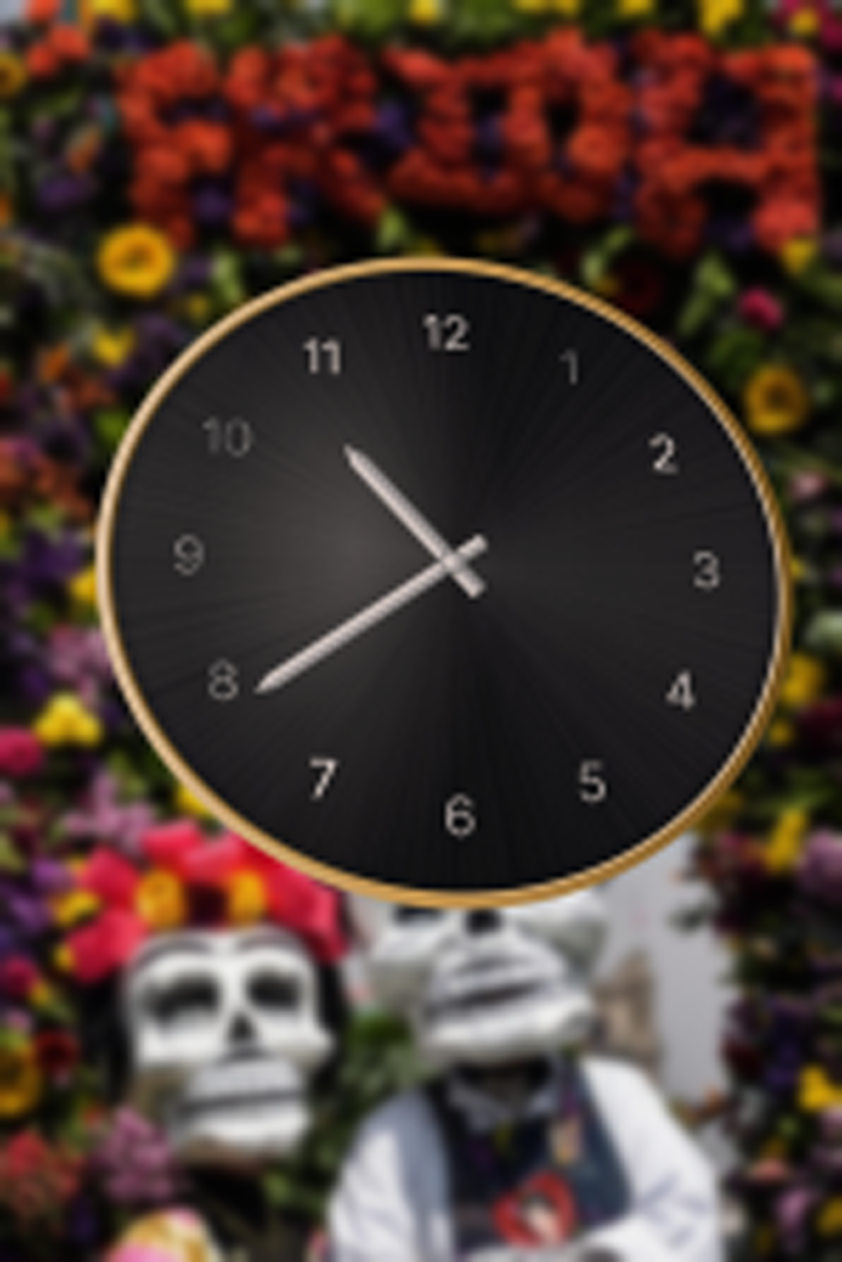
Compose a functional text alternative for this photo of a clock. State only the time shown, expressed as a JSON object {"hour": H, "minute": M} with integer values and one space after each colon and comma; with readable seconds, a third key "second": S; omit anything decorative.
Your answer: {"hour": 10, "minute": 39}
